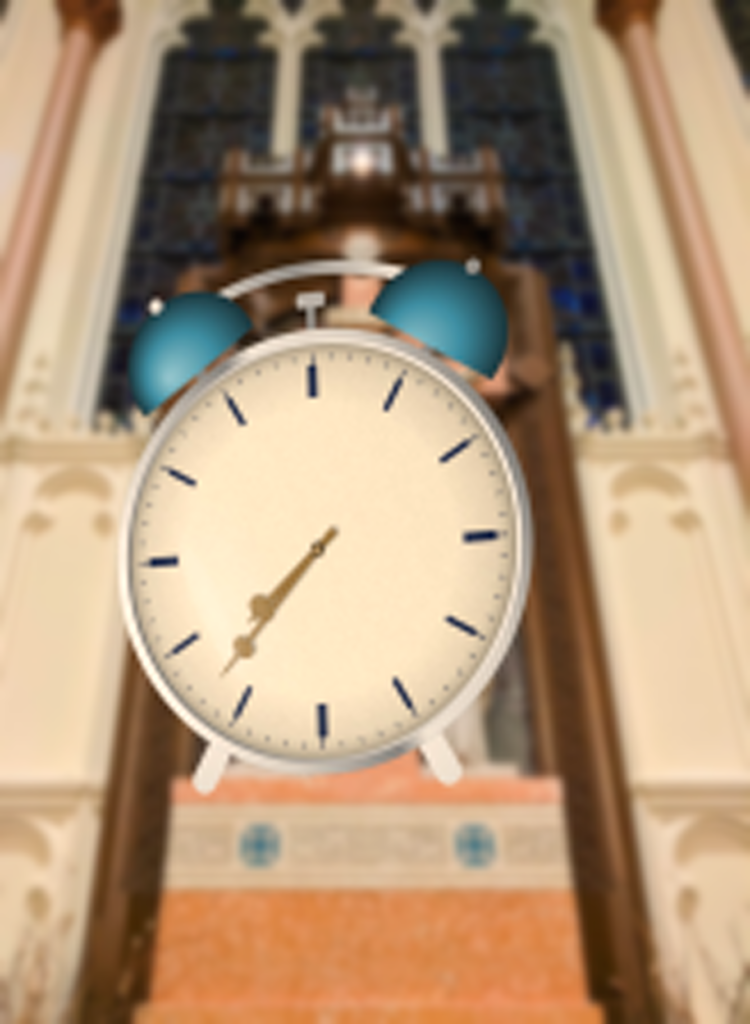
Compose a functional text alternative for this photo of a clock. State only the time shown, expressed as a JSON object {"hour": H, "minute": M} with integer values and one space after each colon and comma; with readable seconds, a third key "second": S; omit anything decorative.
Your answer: {"hour": 7, "minute": 37}
